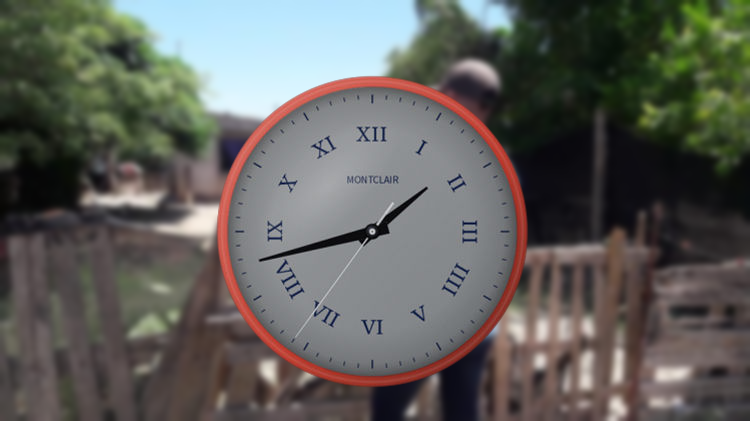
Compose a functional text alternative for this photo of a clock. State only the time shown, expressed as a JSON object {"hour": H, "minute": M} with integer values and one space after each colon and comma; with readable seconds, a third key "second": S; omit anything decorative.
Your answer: {"hour": 1, "minute": 42, "second": 36}
